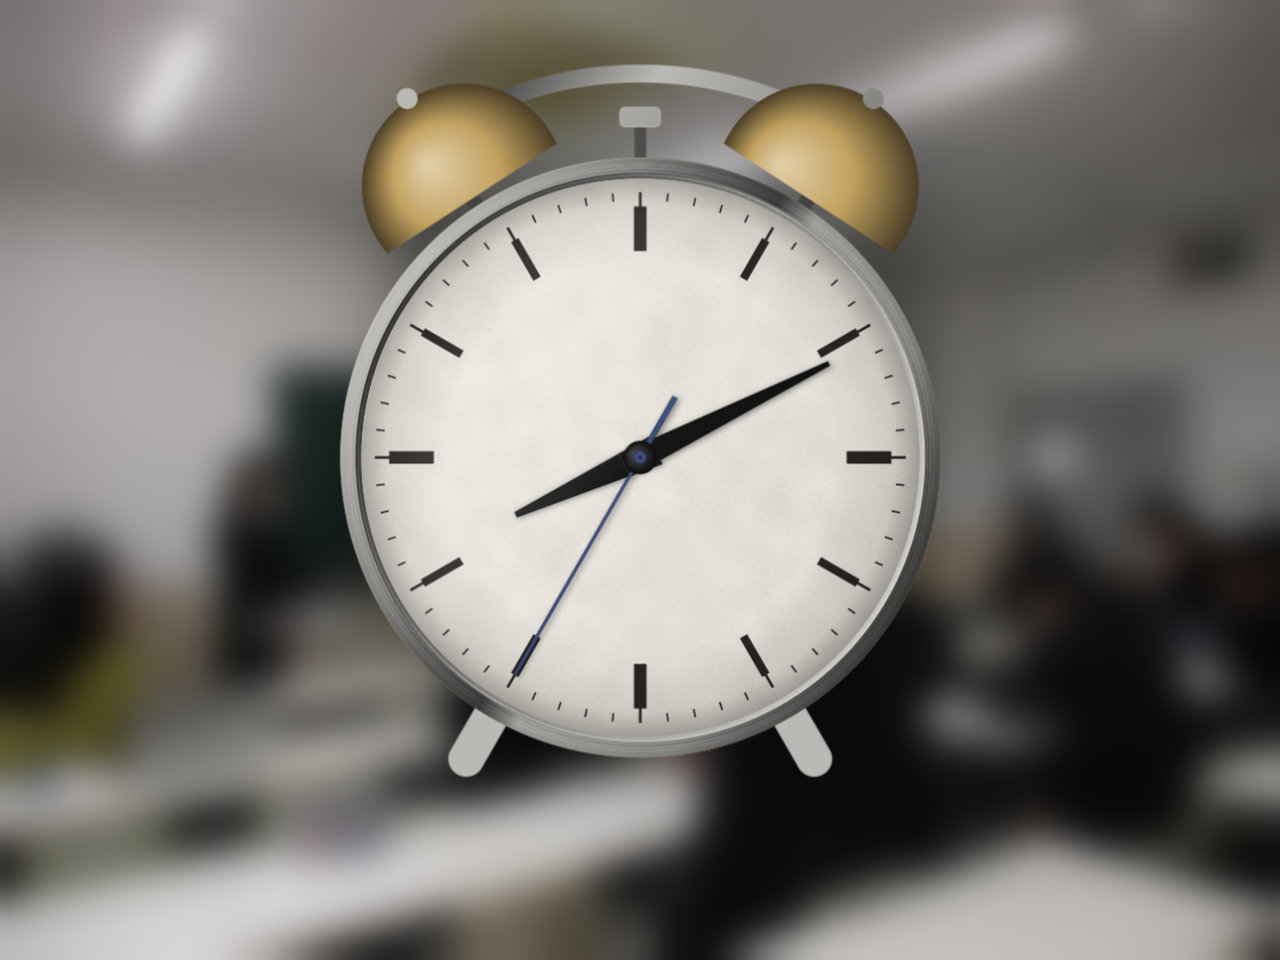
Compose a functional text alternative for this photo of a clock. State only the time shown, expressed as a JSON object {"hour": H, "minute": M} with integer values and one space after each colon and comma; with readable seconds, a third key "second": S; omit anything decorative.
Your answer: {"hour": 8, "minute": 10, "second": 35}
